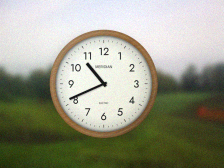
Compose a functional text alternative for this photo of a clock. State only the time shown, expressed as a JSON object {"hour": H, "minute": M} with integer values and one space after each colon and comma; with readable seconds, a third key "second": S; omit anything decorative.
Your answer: {"hour": 10, "minute": 41}
